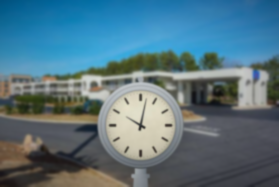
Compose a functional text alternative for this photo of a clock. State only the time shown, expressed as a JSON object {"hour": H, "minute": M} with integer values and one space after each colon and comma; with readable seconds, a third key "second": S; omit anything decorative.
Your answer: {"hour": 10, "minute": 2}
